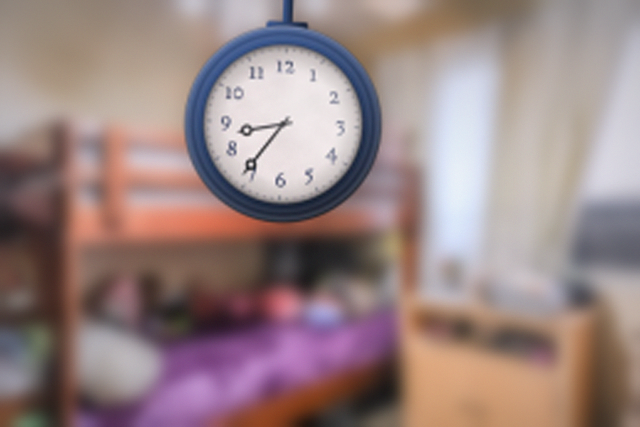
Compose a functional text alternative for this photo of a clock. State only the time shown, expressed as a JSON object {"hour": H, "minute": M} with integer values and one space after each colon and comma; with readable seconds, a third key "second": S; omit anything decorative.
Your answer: {"hour": 8, "minute": 36}
